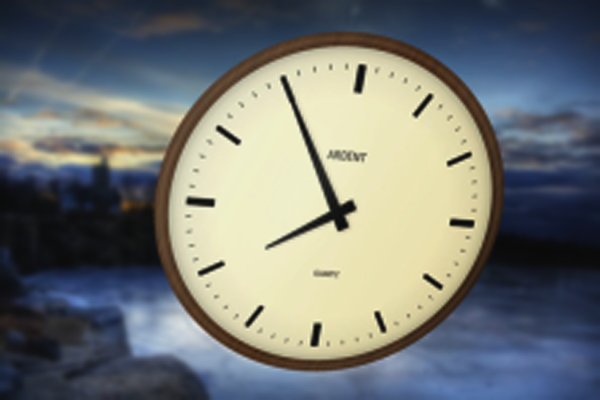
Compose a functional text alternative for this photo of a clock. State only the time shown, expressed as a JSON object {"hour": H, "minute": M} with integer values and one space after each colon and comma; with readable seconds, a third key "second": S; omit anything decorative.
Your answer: {"hour": 7, "minute": 55}
